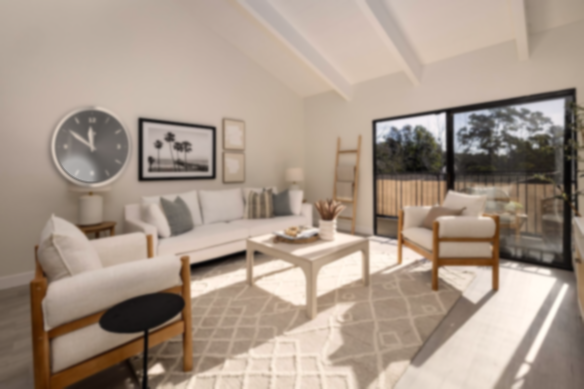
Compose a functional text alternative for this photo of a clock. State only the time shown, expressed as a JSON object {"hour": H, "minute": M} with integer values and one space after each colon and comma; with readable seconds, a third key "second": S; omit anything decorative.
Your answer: {"hour": 11, "minute": 51}
